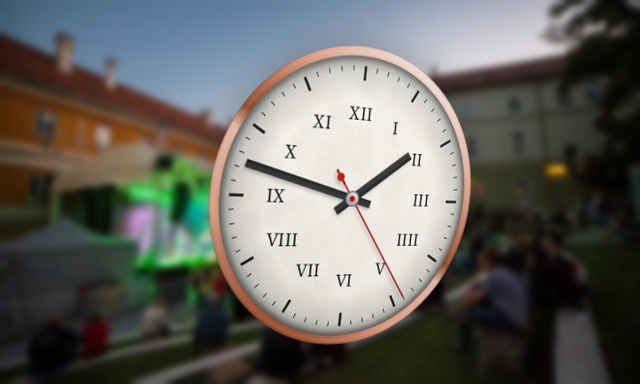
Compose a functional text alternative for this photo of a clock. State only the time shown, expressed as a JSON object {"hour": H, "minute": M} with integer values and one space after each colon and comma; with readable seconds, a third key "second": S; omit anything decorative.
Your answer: {"hour": 1, "minute": 47, "second": 24}
